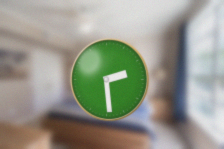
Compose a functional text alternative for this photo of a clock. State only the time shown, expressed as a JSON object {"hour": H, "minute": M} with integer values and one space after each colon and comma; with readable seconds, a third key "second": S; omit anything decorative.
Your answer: {"hour": 2, "minute": 29}
